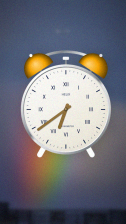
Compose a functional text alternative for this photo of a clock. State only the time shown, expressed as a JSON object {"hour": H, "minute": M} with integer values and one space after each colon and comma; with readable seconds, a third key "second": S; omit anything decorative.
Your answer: {"hour": 6, "minute": 39}
